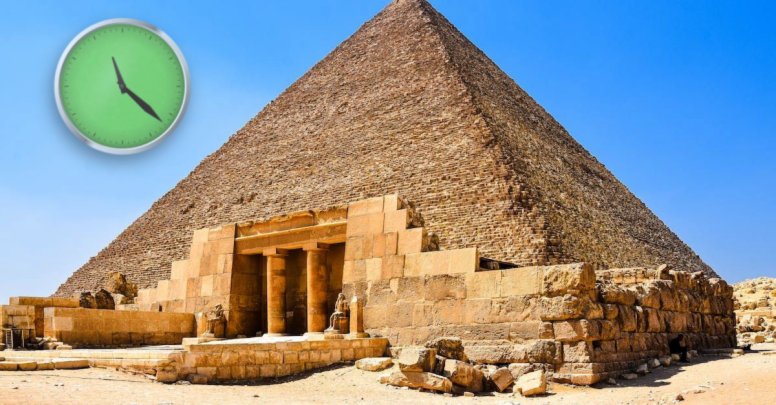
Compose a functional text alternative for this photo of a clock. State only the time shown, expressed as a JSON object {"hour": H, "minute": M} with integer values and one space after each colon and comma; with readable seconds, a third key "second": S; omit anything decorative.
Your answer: {"hour": 11, "minute": 22}
